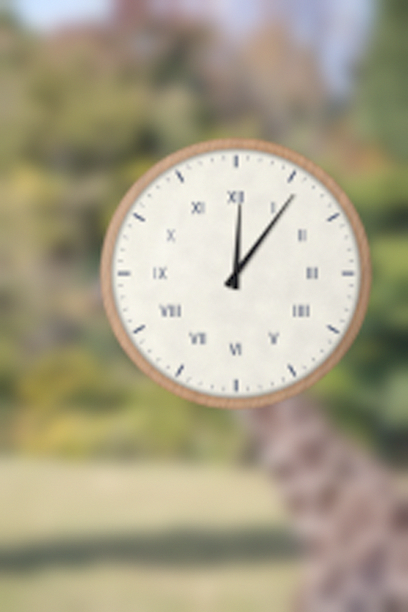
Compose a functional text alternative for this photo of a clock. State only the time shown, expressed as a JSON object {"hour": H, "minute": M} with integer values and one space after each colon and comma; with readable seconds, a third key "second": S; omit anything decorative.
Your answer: {"hour": 12, "minute": 6}
